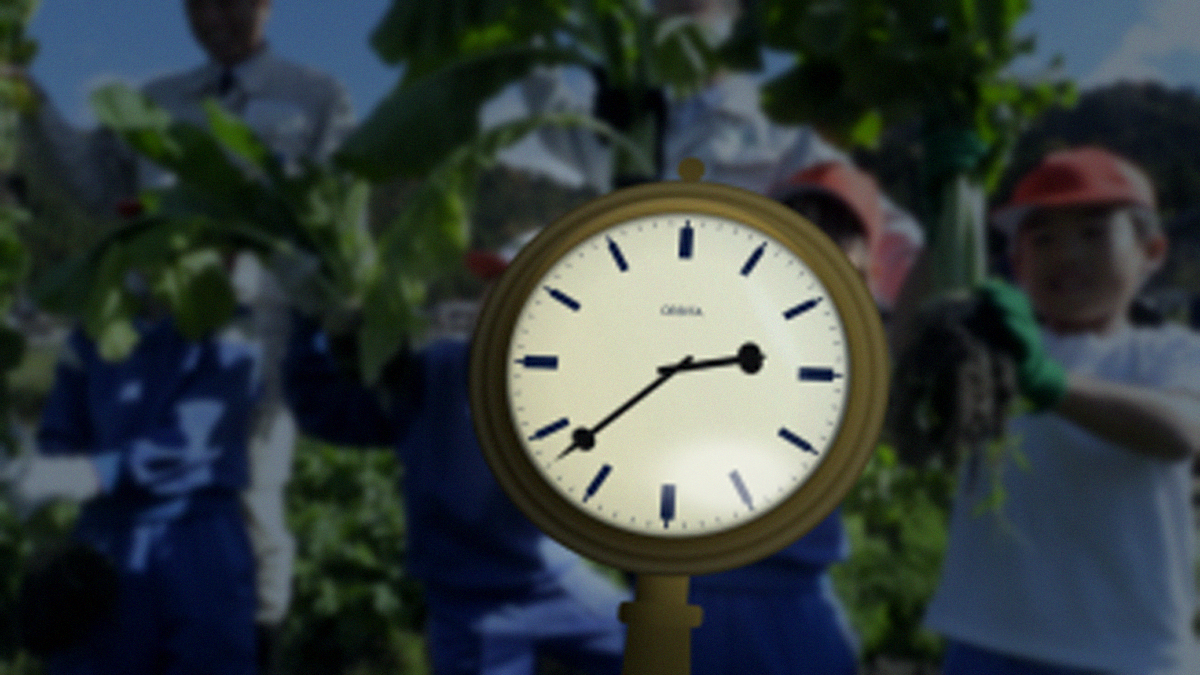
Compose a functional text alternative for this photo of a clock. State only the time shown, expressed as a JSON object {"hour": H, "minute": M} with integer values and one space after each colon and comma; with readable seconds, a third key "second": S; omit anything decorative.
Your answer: {"hour": 2, "minute": 38}
